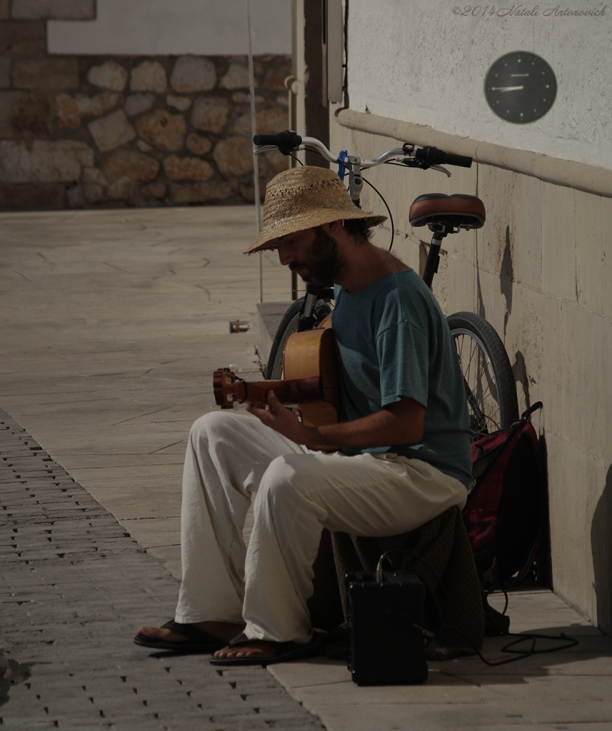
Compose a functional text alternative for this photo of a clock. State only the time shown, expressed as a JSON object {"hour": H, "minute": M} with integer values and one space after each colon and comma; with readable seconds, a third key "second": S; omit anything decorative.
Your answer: {"hour": 8, "minute": 45}
